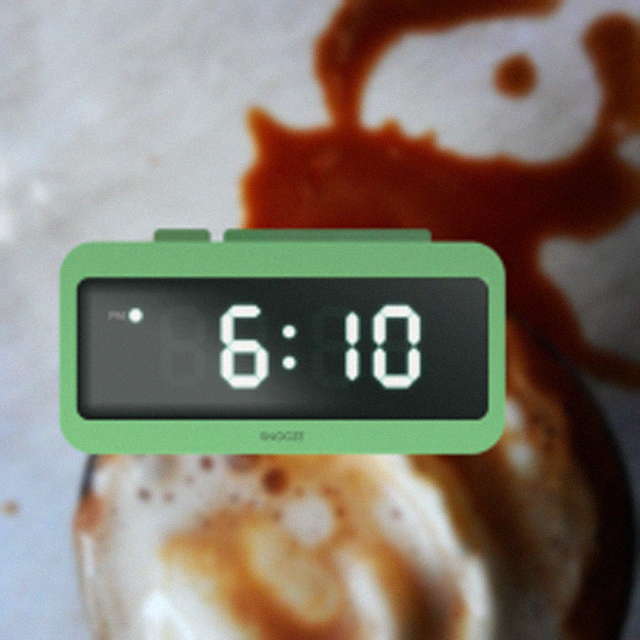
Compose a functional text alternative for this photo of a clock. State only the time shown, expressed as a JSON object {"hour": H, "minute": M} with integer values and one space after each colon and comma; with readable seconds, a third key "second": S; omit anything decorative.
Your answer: {"hour": 6, "minute": 10}
